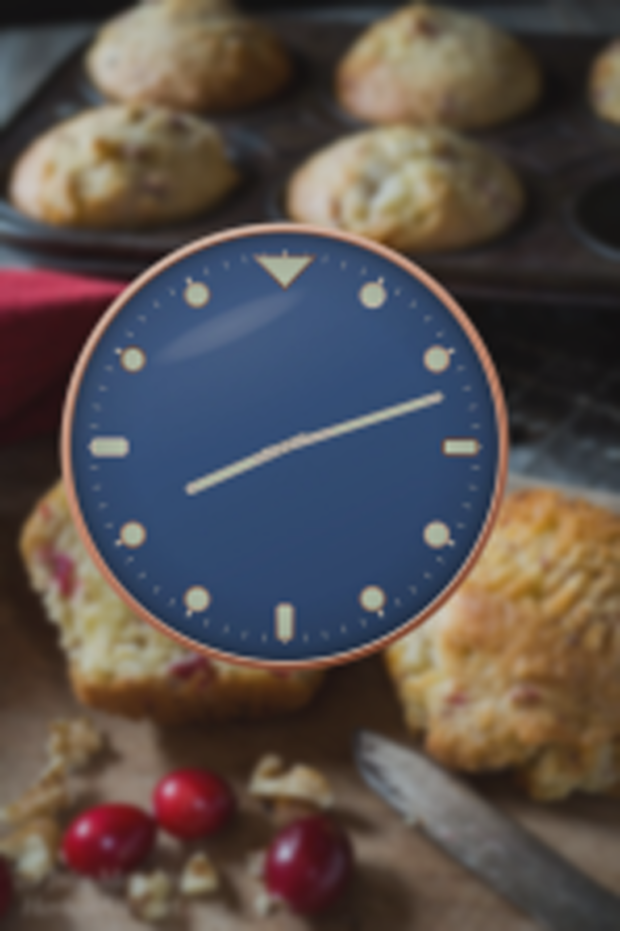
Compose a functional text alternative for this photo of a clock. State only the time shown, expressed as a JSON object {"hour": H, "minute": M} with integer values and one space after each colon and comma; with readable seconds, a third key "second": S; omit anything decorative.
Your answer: {"hour": 8, "minute": 12}
